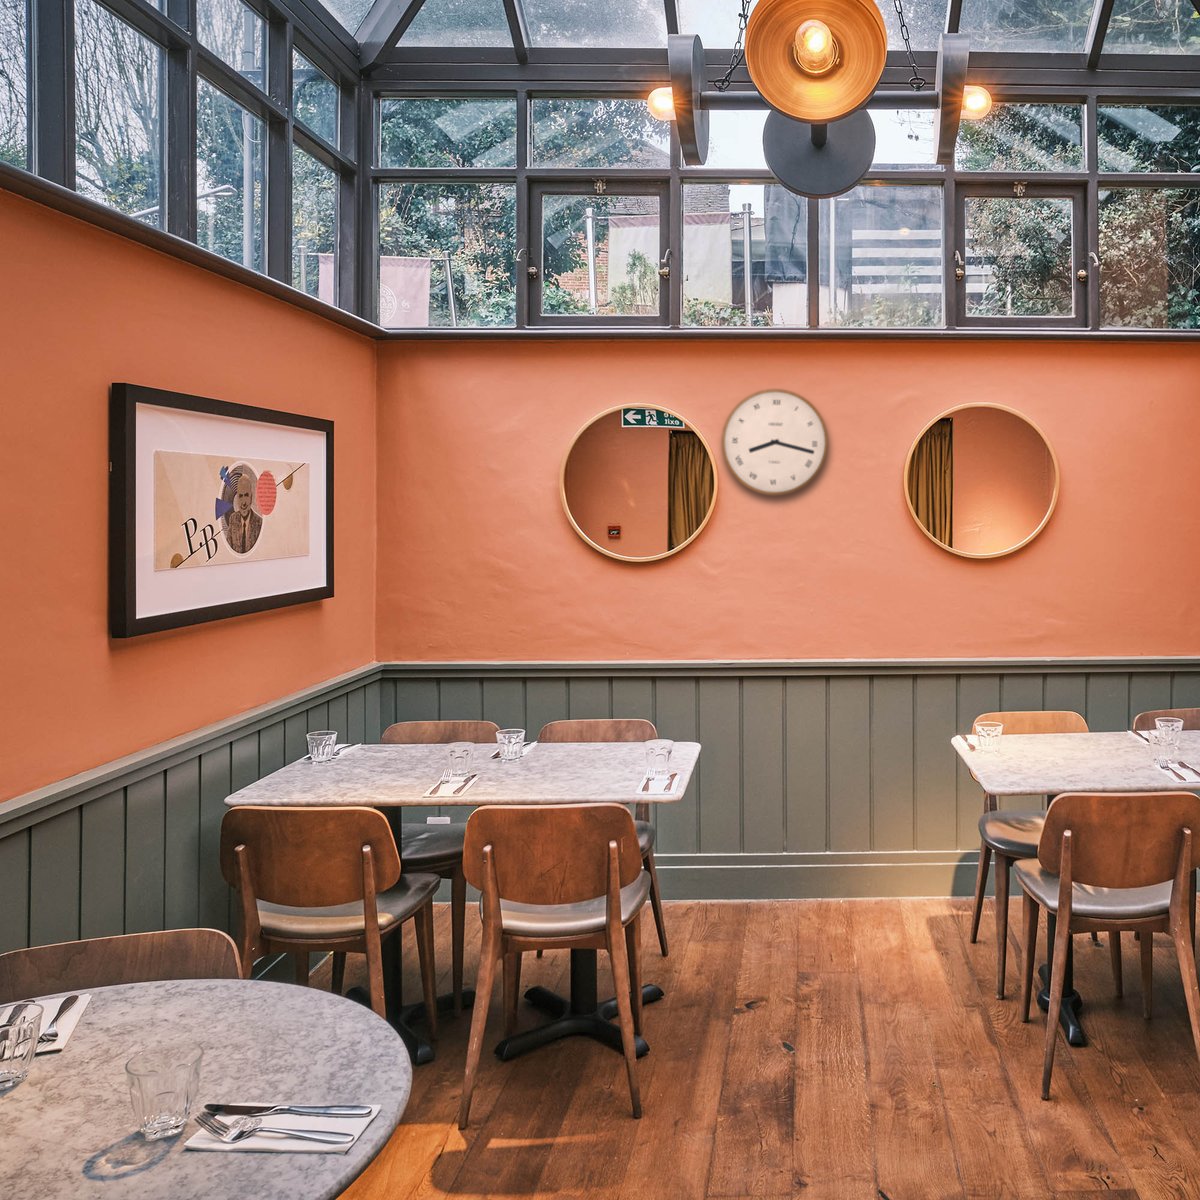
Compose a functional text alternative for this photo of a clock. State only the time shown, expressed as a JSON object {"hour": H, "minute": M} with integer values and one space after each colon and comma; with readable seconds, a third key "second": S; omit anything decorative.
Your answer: {"hour": 8, "minute": 17}
